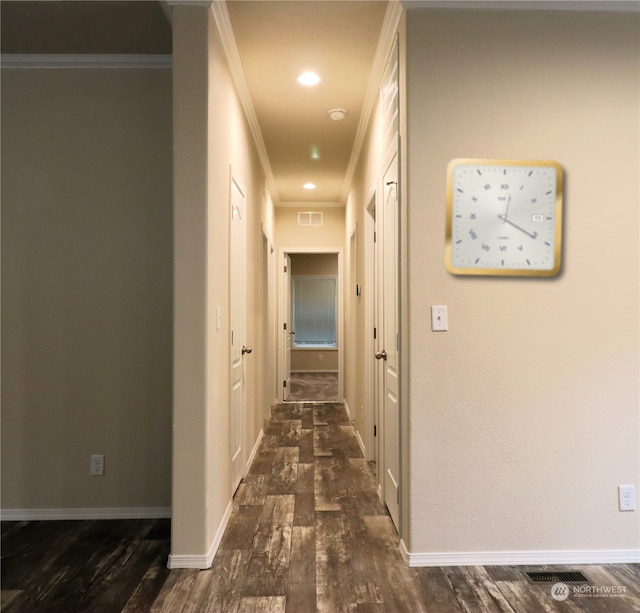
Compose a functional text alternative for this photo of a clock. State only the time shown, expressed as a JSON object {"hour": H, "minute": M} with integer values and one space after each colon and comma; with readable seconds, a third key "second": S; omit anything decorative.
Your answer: {"hour": 12, "minute": 20}
